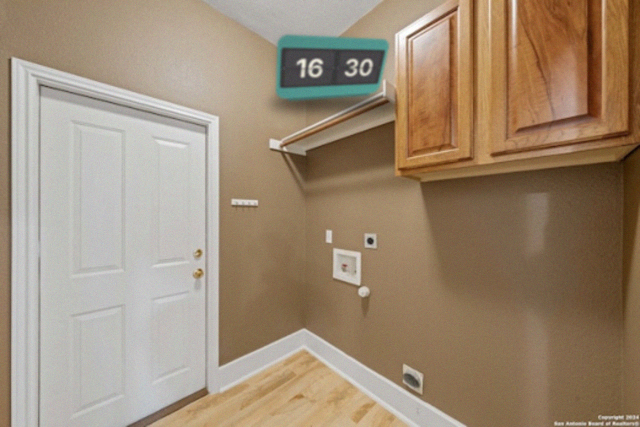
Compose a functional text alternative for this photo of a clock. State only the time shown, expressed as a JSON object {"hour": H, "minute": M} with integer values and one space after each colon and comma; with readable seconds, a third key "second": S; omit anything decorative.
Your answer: {"hour": 16, "minute": 30}
